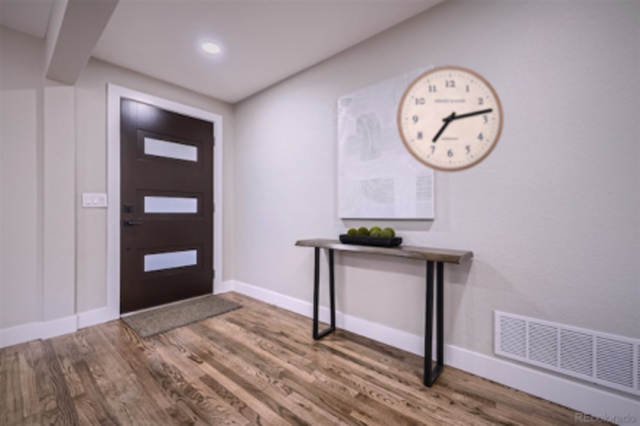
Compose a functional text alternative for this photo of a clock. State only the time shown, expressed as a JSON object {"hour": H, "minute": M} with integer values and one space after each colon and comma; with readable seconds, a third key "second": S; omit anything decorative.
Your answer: {"hour": 7, "minute": 13}
